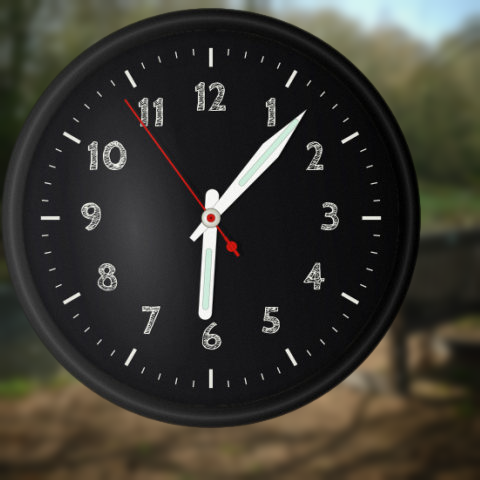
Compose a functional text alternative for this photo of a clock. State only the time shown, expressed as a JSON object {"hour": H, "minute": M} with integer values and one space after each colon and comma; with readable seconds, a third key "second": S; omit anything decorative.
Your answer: {"hour": 6, "minute": 6, "second": 54}
